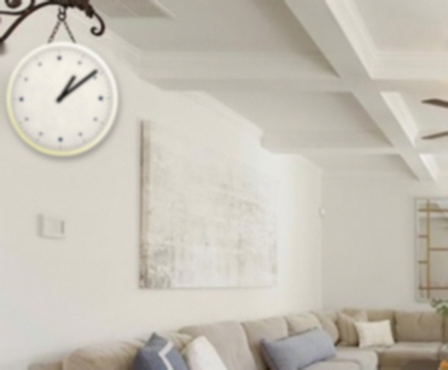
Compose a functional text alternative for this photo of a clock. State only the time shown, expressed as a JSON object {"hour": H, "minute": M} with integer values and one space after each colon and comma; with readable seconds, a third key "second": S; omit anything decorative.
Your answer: {"hour": 1, "minute": 9}
